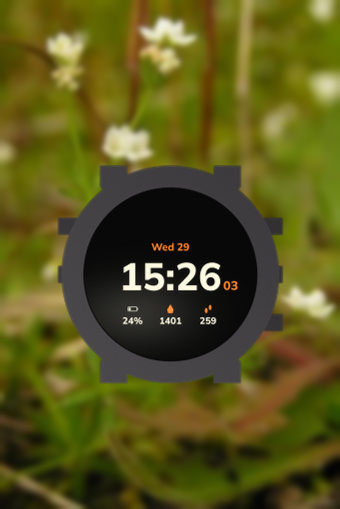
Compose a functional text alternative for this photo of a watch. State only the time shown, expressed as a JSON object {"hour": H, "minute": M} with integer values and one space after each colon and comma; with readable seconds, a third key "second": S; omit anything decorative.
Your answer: {"hour": 15, "minute": 26, "second": 3}
